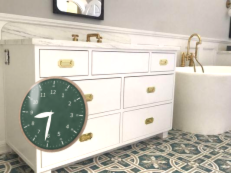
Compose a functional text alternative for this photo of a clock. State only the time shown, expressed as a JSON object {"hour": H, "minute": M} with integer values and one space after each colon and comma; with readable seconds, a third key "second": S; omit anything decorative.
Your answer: {"hour": 8, "minute": 31}
